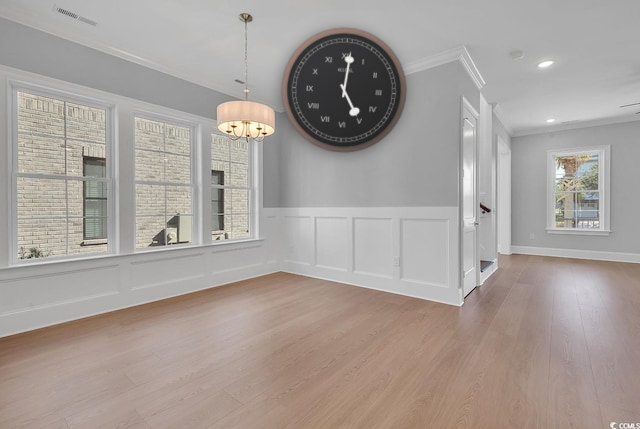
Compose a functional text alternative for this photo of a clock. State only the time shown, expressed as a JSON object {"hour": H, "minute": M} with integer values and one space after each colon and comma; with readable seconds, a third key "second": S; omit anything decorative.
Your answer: {"hour": 5, "minute": 1}
